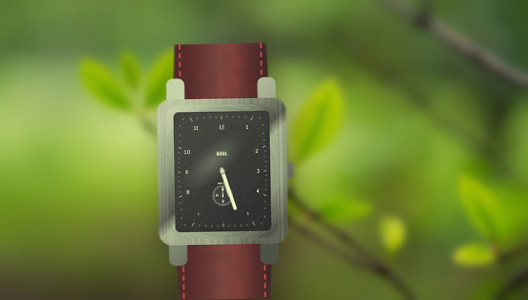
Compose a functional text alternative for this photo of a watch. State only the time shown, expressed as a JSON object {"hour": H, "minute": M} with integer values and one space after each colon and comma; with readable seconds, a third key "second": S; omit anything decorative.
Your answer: {"hour": 5, "minute": 27}
